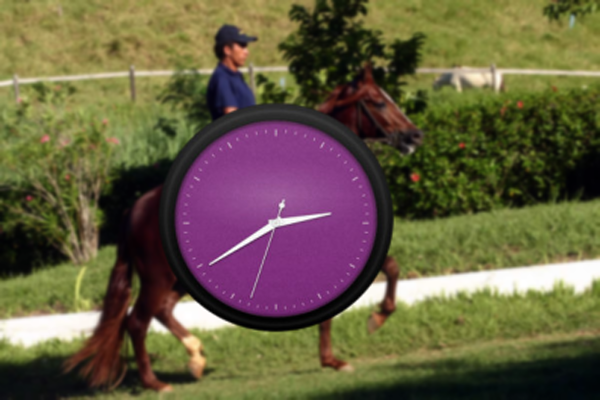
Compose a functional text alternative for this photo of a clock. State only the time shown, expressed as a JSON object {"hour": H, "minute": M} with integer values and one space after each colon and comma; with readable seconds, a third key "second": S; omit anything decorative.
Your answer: {"hour": 2, "minute": 39, "second": 33}
